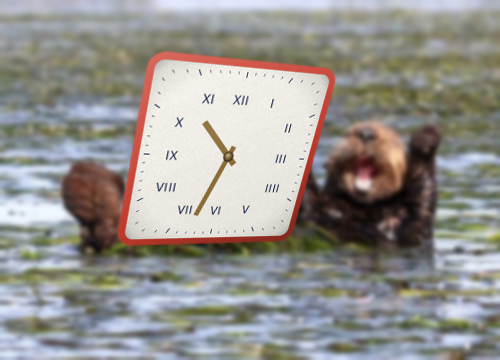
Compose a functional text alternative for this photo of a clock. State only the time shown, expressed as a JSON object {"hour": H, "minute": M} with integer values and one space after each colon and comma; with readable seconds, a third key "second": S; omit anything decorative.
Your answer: {"hour": 10, "minute": 33}
